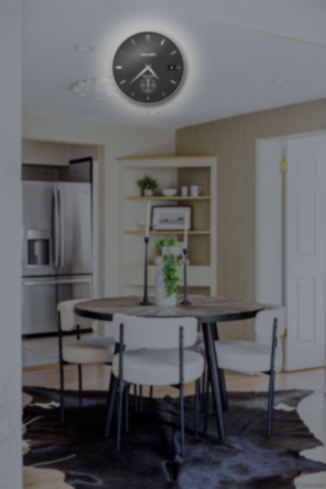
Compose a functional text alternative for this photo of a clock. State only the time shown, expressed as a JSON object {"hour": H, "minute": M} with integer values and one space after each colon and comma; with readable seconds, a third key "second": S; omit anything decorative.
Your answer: {"hour": 4, "minute": 38}
